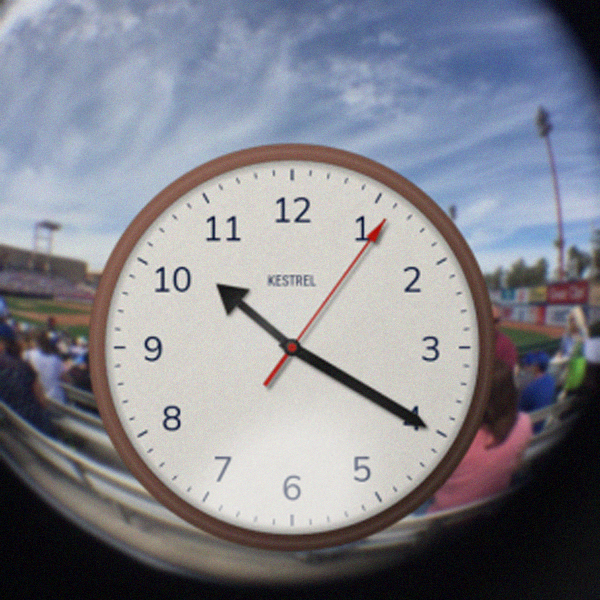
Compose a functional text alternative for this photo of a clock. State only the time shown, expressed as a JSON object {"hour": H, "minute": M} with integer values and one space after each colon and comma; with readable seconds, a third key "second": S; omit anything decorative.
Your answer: {"hour": 10, "minute": 20, "second": 6}
